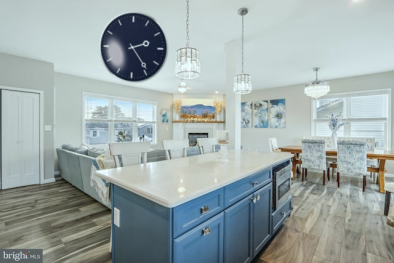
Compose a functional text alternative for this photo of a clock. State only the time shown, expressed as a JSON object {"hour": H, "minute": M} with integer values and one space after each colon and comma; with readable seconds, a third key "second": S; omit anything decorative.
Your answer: {"hour": 2, "minute": 24}
